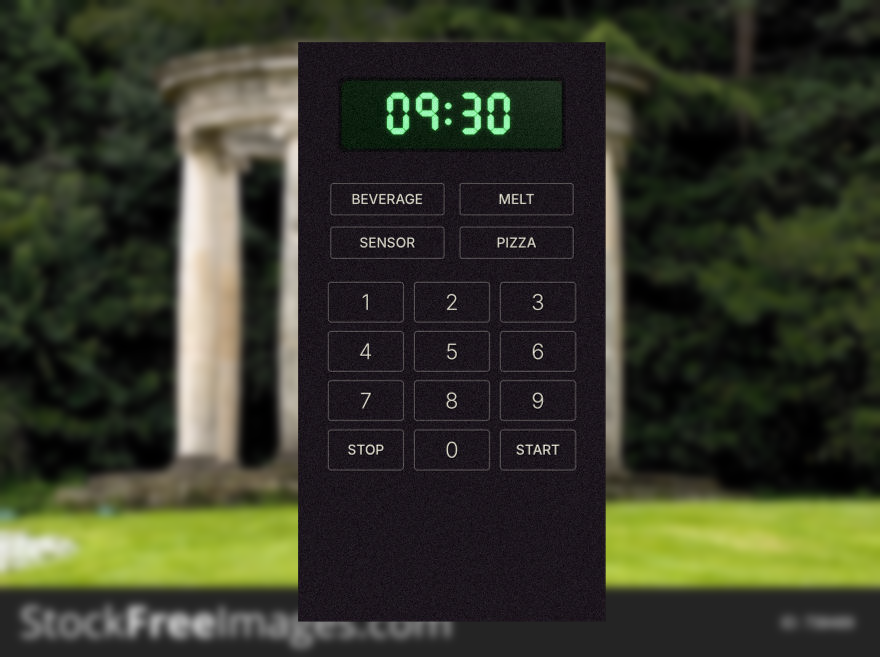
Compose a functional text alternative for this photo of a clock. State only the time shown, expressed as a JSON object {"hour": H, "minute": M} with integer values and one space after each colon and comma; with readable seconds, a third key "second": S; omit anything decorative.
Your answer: {"hour": 9, "minute": 30}
